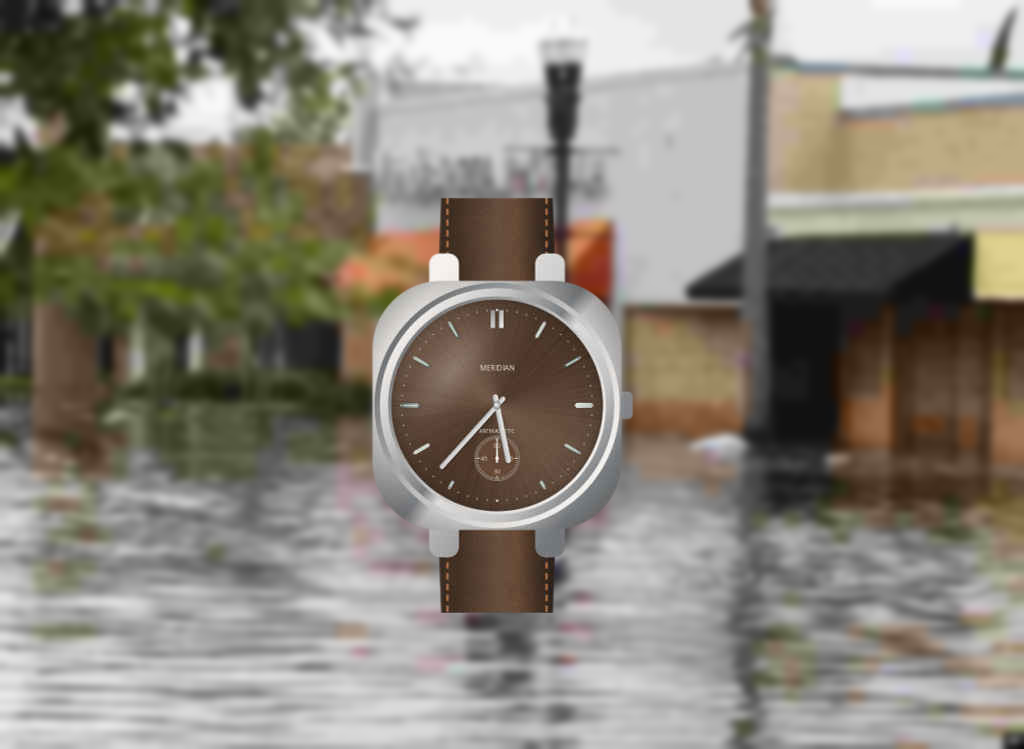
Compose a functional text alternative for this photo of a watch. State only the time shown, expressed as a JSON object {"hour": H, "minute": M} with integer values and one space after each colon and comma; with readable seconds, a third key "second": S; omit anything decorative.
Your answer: {"hour": 5, "minute": 37}
